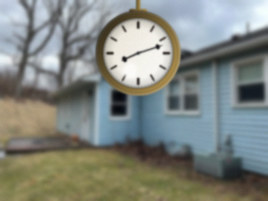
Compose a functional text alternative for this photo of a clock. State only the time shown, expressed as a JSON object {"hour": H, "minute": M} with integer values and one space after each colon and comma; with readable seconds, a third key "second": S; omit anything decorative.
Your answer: {"hour": 8, "minute": 12}
